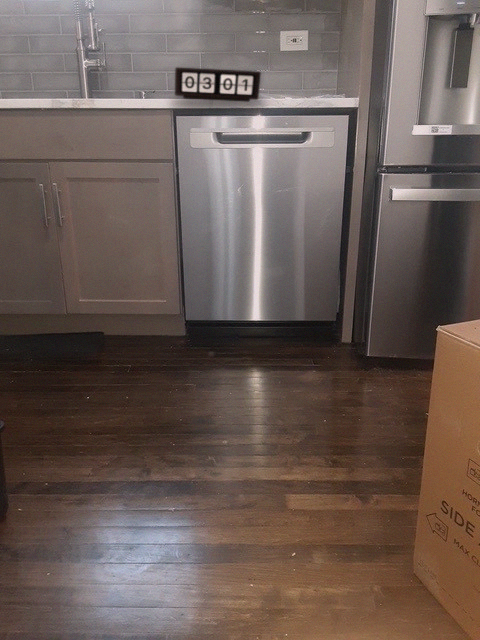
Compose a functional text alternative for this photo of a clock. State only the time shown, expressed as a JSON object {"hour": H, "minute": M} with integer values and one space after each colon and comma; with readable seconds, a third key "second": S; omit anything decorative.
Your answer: {"hour": 3, "minute": 1}
